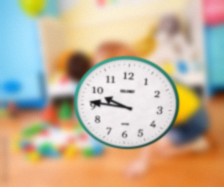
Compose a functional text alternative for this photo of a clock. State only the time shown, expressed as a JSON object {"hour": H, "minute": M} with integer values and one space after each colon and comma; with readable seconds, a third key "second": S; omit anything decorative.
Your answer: {"hour": 9, "minute": 46}
